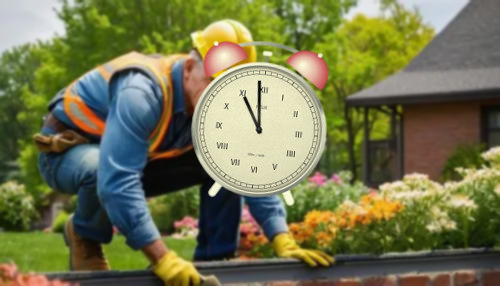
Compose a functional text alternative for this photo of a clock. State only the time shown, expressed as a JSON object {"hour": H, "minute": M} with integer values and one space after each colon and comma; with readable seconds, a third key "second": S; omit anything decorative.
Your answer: {"hour": 10, "minute": 59}
